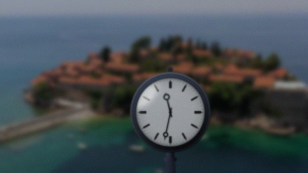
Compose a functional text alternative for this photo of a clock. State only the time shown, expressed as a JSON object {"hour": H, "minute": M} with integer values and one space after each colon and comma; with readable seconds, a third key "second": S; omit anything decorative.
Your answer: {"hour": 11, "minute": 32}
